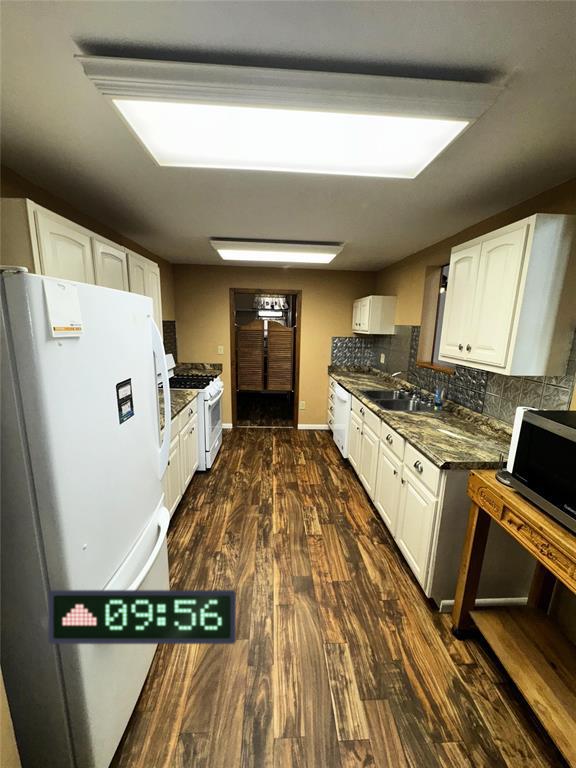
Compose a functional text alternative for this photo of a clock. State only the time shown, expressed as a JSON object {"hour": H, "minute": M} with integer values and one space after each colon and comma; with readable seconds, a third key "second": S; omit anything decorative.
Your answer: {"hour": 9, "minute": 56}
